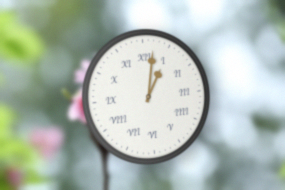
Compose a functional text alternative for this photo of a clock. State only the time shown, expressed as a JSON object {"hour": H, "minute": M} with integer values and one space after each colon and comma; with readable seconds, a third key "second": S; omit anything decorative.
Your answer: {"hour": 1, "minute": 2}
